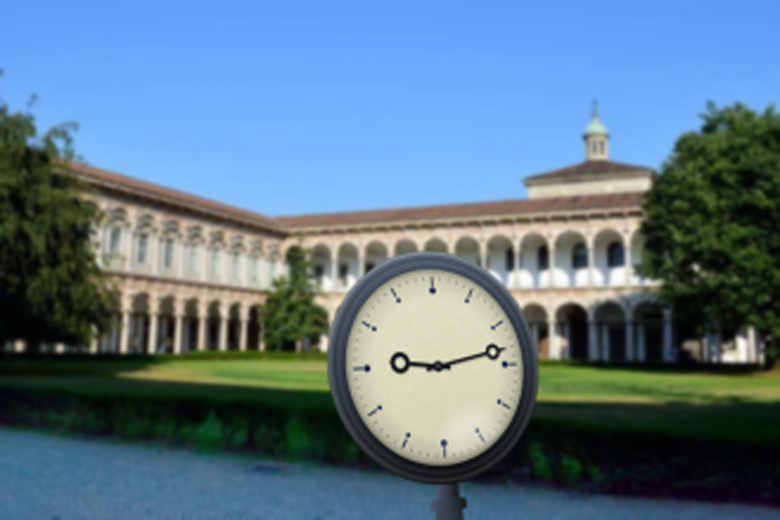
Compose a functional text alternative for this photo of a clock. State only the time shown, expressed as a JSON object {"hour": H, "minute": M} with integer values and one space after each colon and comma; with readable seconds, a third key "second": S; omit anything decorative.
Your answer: {"hour": 9, "minute": 13}
